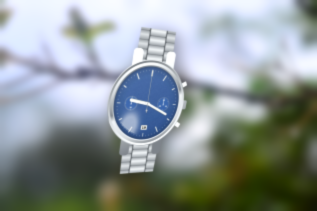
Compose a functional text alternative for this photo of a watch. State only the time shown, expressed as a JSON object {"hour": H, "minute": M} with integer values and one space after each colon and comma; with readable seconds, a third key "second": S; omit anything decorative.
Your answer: {"hour": 9, "minute": 19}
